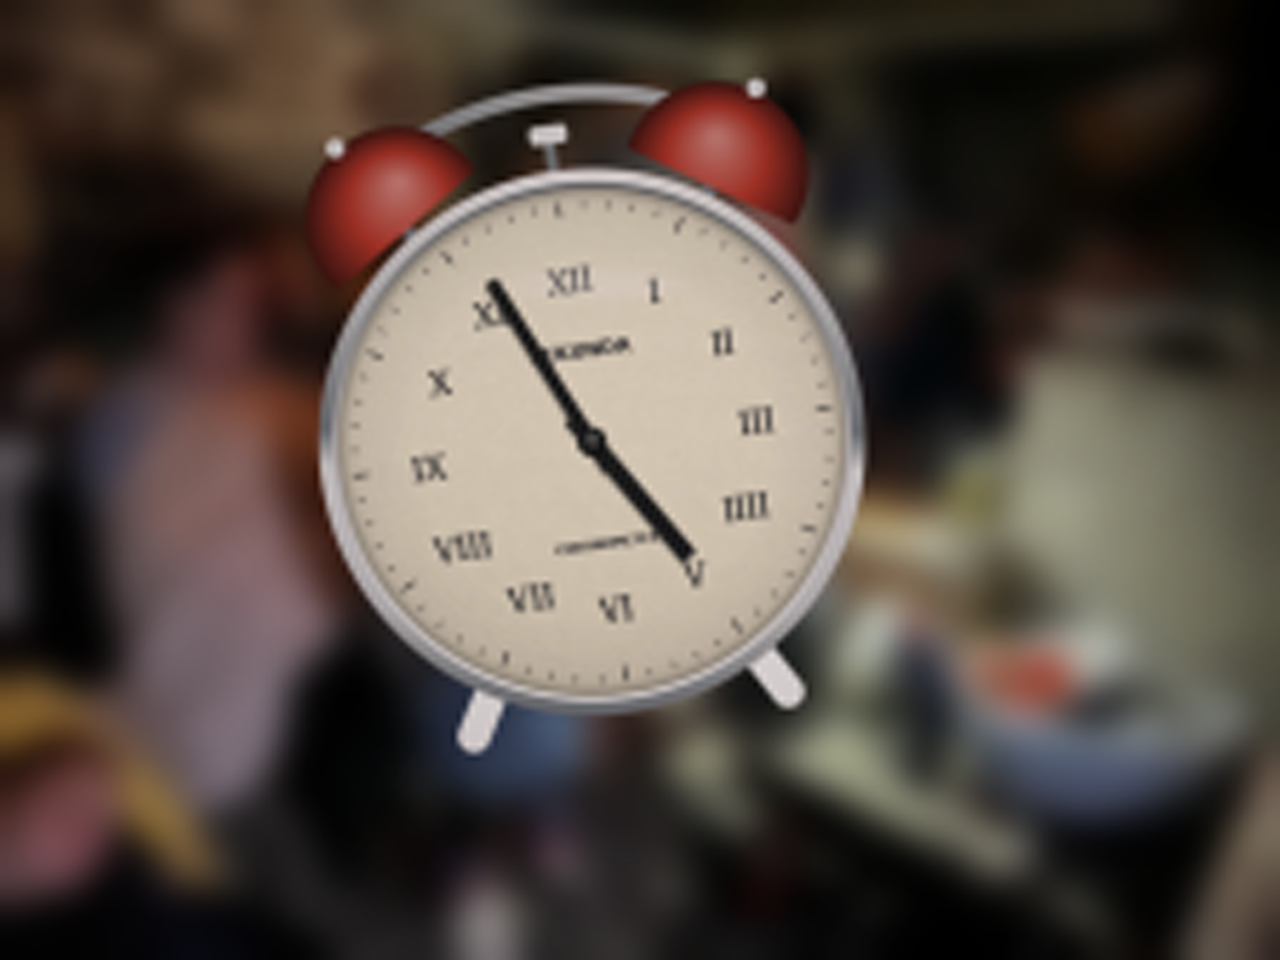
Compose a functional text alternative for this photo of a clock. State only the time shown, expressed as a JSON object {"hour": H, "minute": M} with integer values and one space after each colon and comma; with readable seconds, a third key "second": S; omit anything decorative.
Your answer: {"hour": 4, "minute": 56}
